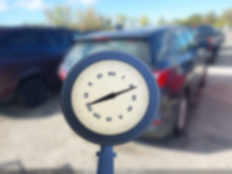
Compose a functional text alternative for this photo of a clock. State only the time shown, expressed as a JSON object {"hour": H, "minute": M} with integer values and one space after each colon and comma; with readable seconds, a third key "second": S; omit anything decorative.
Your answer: {"hour": 8, "minute": 11}
